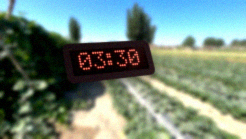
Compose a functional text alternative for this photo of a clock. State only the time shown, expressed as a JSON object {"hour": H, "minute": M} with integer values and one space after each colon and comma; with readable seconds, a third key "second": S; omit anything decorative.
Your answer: {"hour": 3, "minute": 30}
